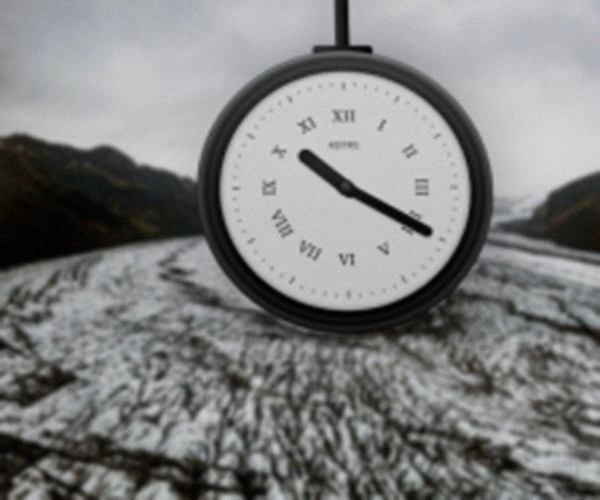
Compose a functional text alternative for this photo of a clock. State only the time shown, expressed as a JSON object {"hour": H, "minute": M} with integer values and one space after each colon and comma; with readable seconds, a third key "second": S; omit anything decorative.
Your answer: {"hour": 10, "minute": 20}
